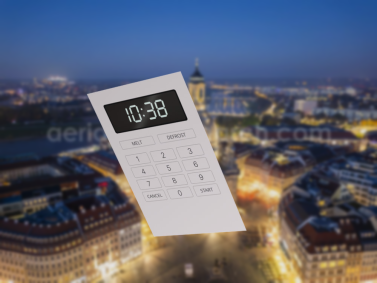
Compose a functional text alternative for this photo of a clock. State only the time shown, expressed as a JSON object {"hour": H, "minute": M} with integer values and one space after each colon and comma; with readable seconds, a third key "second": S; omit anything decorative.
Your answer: {"hour": 10, "minute": 38}
